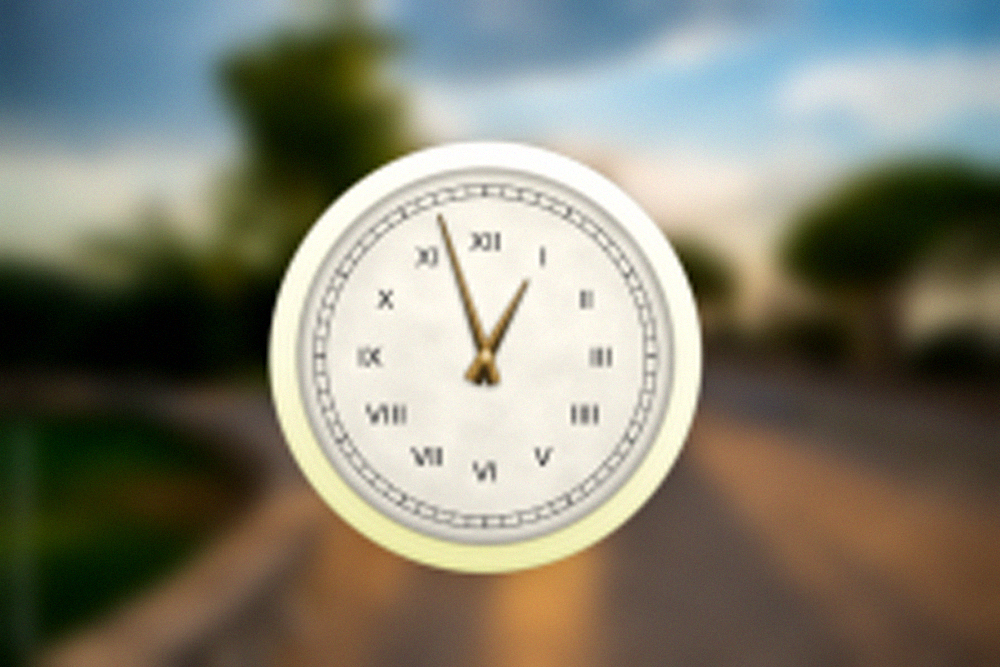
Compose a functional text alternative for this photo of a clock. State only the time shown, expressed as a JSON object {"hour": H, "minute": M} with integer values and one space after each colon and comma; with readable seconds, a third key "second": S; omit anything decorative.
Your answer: {"hour": 12, "minute": 57}
